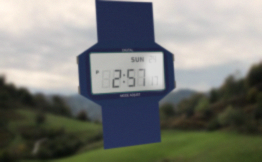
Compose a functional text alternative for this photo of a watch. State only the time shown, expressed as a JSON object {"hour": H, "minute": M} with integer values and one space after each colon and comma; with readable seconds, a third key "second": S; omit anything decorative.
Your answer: {"hour": 2, "minute": 57}
